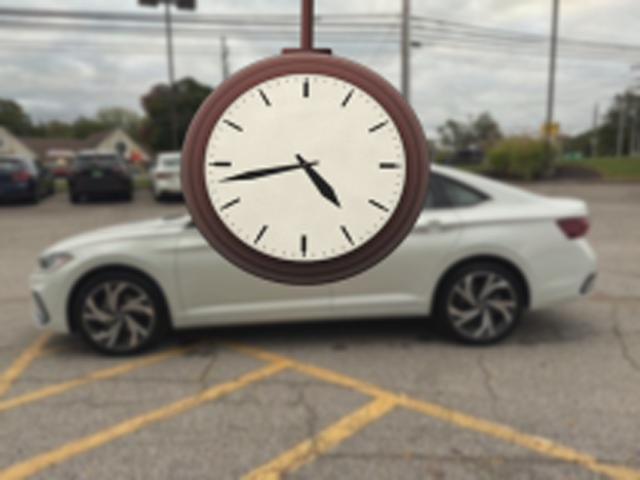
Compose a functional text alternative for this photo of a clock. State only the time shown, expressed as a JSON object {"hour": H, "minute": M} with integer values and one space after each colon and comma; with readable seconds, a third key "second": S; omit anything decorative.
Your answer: {"hour": 4, "minute": 43}
